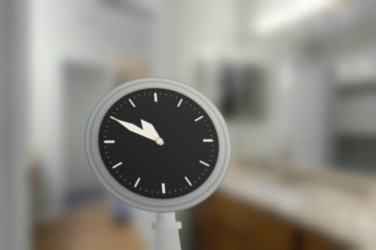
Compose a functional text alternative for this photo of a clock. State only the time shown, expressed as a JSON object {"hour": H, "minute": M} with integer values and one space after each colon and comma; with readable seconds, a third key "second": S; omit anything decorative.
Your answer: {"hour": 10, "minute": 50}
